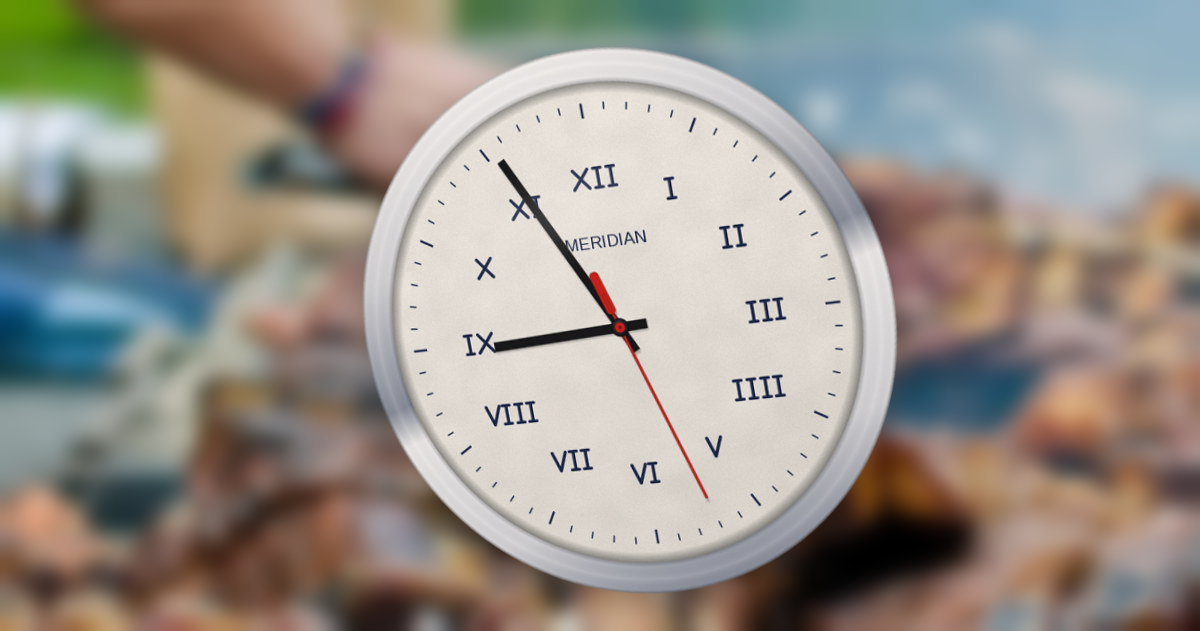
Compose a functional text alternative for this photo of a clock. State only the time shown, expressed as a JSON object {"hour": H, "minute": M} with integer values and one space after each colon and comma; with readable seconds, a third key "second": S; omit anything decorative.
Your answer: {"hour": 8, "minute": 55, "second": 27}
